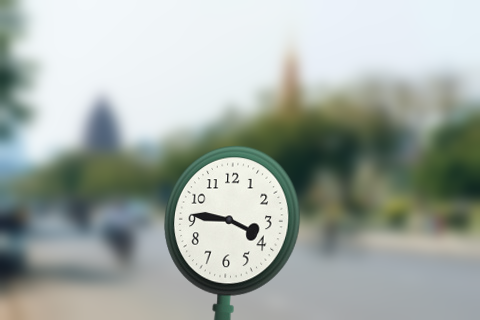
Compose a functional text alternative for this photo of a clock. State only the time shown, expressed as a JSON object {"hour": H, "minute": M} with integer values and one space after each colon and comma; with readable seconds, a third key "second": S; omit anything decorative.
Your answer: {"hour": 3, "minute": 46}
